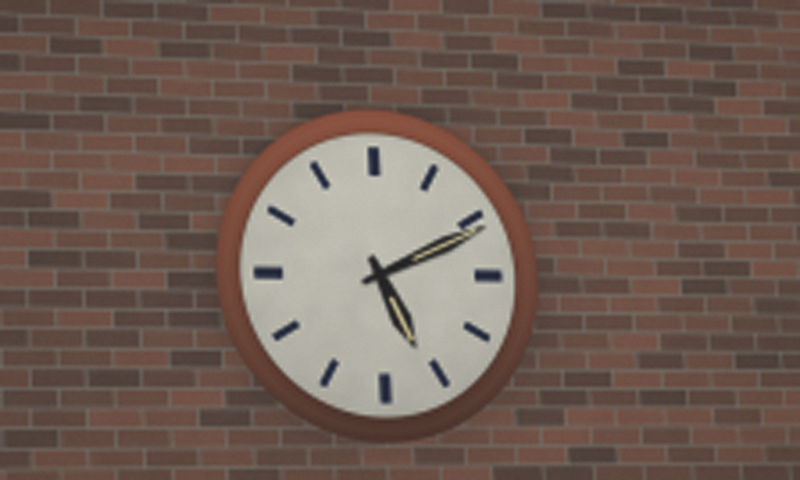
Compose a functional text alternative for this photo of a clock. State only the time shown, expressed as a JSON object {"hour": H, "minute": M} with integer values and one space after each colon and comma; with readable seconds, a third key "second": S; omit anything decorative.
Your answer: {"hour": 5, "minute": 11}
